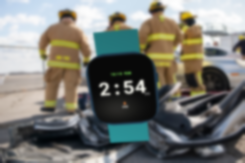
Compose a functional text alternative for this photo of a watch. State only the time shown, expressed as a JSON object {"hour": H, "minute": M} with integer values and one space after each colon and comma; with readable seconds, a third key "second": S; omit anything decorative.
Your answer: {"hour": 2, "minute": 54}
